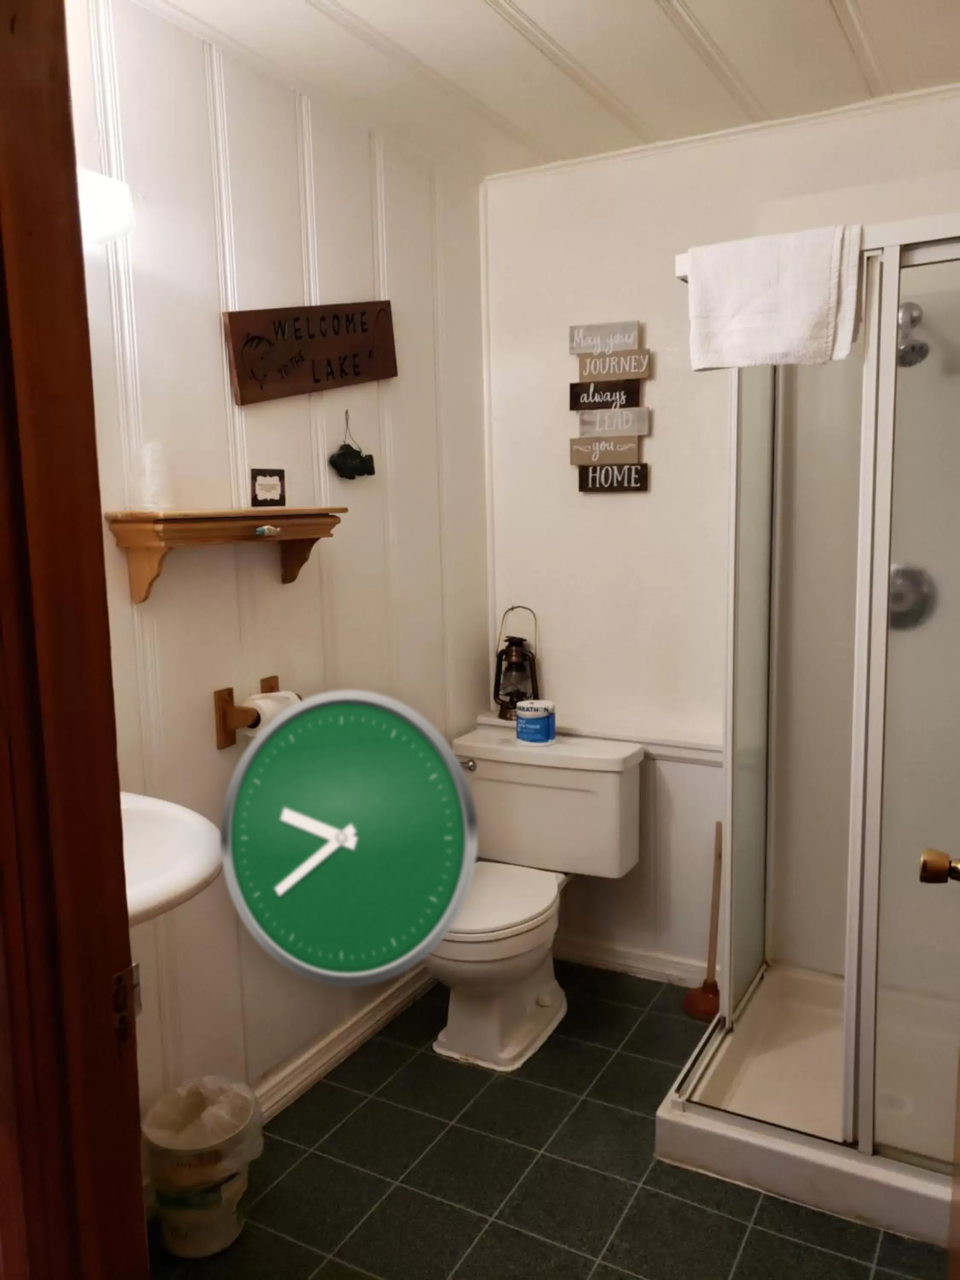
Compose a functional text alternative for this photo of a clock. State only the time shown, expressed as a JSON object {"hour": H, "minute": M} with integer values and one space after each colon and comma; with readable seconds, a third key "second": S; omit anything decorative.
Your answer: {"hour": 9, "minute": 39}
